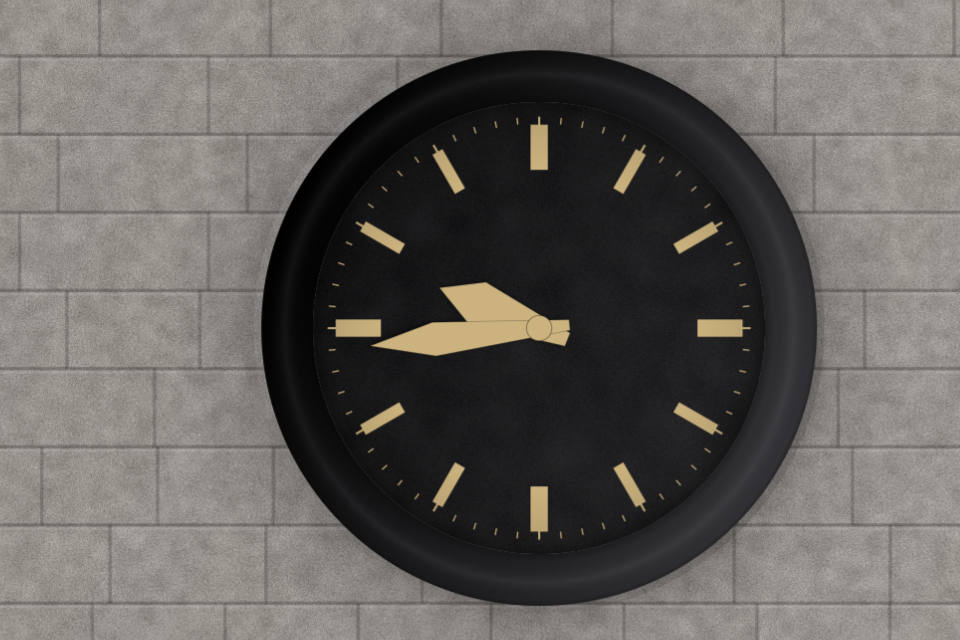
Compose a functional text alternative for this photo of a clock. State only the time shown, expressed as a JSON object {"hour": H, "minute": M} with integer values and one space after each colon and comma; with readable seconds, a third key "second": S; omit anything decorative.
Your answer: {"hour": 9, "minute": 44}
